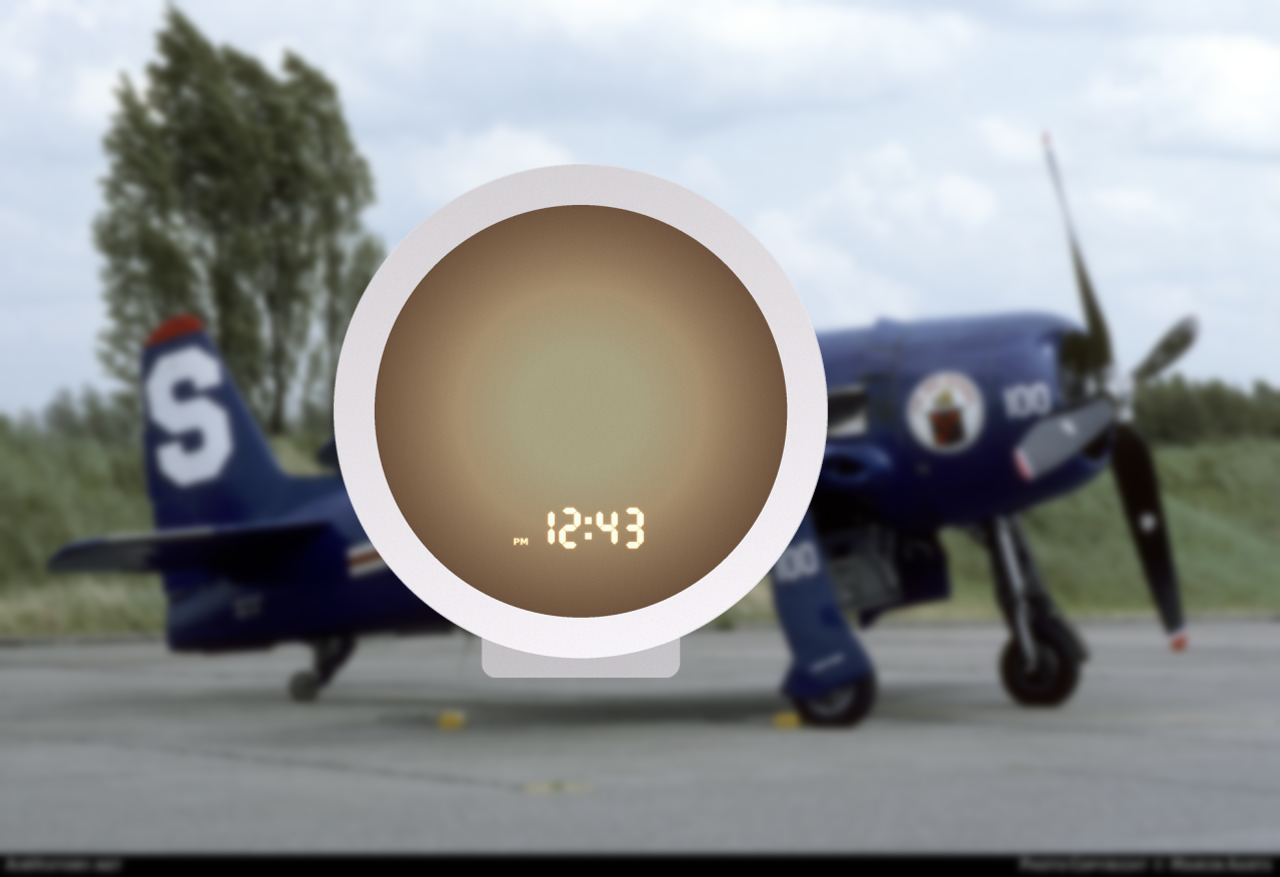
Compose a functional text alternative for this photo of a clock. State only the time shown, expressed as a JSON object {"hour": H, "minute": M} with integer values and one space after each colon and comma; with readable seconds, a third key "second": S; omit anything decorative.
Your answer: {"hour": 12, "minute": 43}
